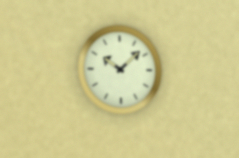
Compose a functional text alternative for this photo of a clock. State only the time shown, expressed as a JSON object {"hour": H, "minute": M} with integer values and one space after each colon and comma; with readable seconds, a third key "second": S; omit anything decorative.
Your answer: {"hour": 10, "minute": 8}
